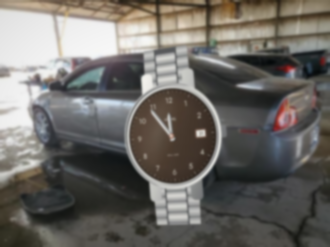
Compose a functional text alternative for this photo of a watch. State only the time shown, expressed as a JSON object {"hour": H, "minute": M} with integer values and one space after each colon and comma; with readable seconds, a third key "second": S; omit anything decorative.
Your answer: {"hour": 11, "minute": 54}
